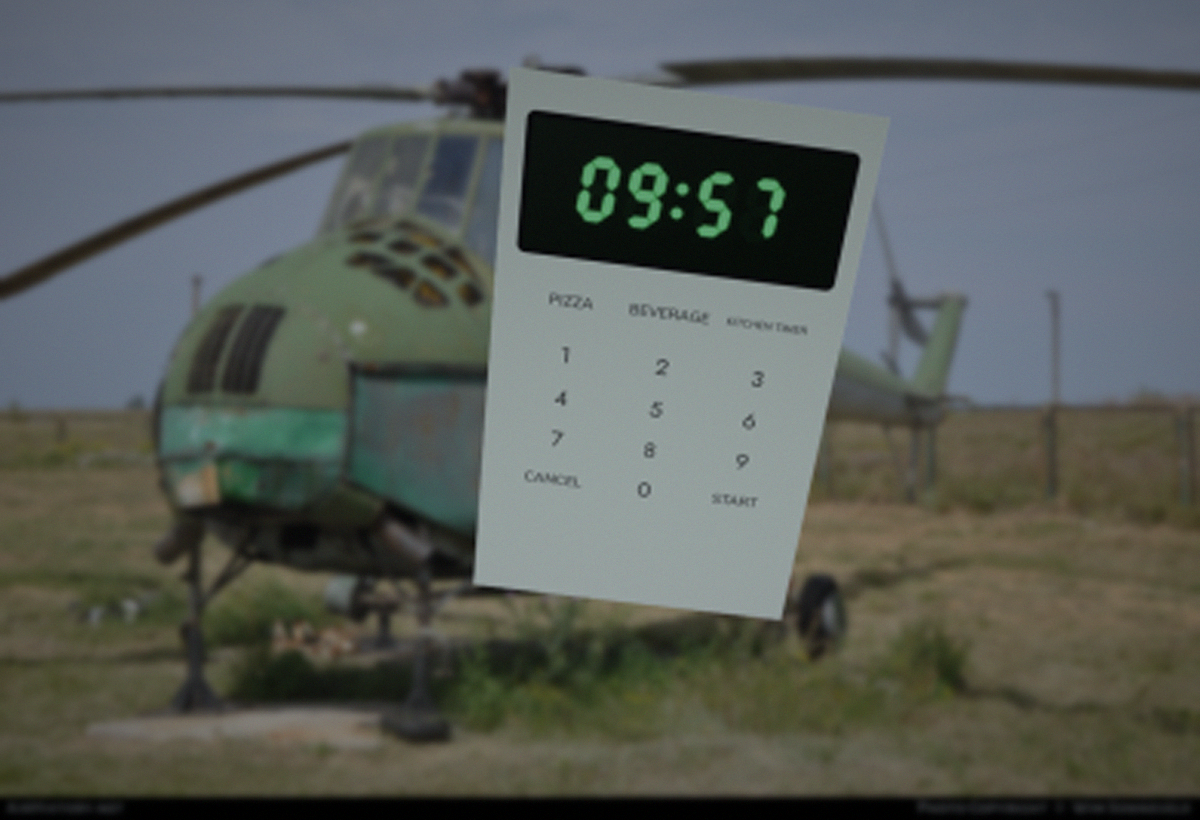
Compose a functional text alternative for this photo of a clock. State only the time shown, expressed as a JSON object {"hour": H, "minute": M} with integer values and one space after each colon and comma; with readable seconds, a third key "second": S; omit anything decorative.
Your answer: {"hour": 9, "minute": 57}
